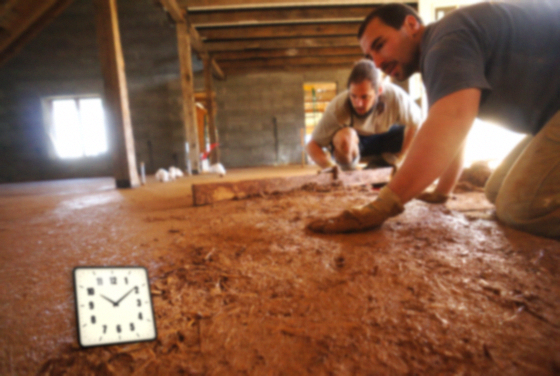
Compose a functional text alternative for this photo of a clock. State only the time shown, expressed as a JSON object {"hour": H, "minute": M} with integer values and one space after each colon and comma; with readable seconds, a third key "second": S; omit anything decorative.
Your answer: {"hour": 10, "minute": 9}
